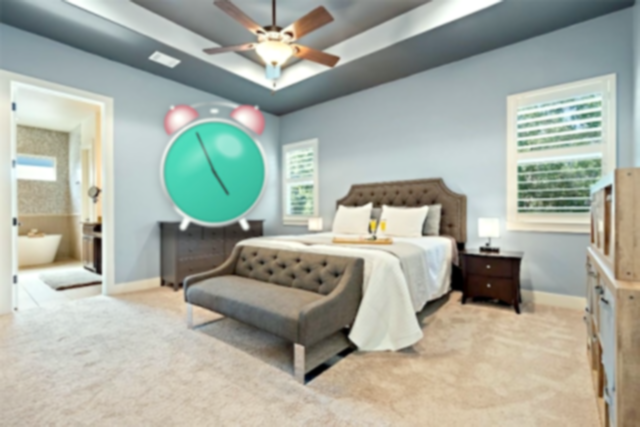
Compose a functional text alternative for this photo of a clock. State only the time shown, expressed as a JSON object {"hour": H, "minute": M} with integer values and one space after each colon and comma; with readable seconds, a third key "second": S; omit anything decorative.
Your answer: {"hour": 4, "minute": 56}
